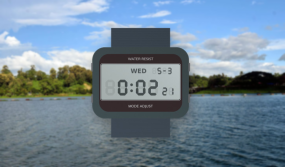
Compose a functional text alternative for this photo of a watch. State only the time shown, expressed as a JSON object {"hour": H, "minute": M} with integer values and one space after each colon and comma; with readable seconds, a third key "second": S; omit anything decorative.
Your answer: {"hour": 0, "minute": 2, "second": 21}
